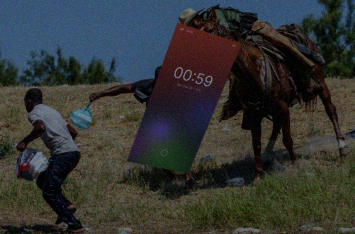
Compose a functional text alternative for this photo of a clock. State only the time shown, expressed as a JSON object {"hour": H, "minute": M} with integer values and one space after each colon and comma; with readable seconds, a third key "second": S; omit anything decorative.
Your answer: {"hour": 0, "minute": 59}
